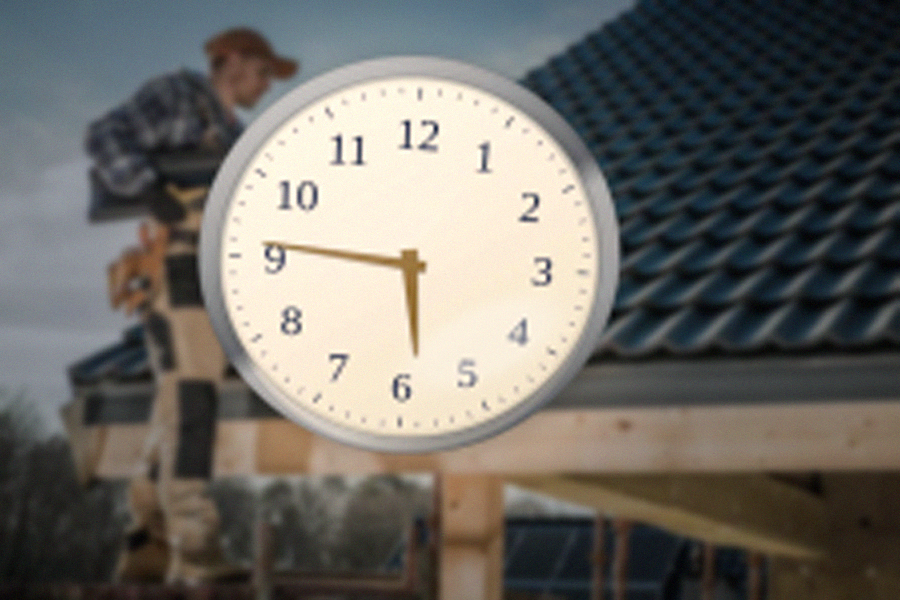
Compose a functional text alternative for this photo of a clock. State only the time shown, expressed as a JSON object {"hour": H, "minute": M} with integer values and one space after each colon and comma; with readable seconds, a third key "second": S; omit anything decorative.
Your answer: {"hour": 5, "minute": 46}
